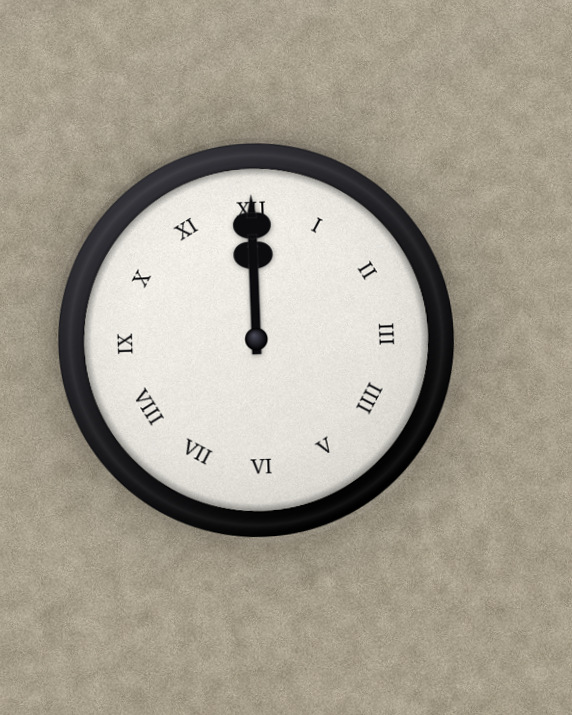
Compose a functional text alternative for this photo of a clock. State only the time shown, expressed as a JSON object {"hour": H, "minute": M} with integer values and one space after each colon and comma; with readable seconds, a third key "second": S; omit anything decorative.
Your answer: {"hour": 12, "minute": 0}
